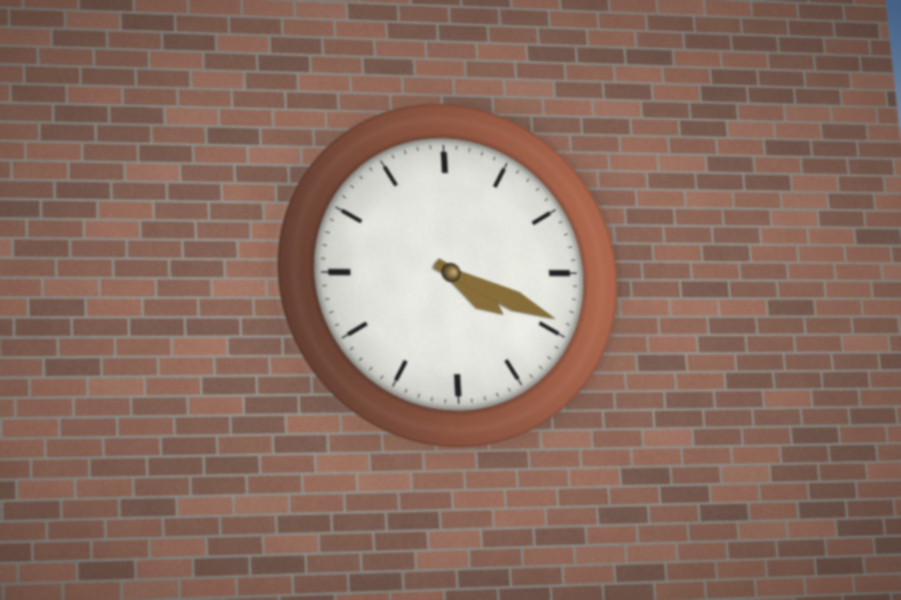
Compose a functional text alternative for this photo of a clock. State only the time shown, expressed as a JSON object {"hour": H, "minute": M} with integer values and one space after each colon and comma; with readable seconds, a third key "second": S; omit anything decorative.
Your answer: {"hour": 4, "minute": 19}
